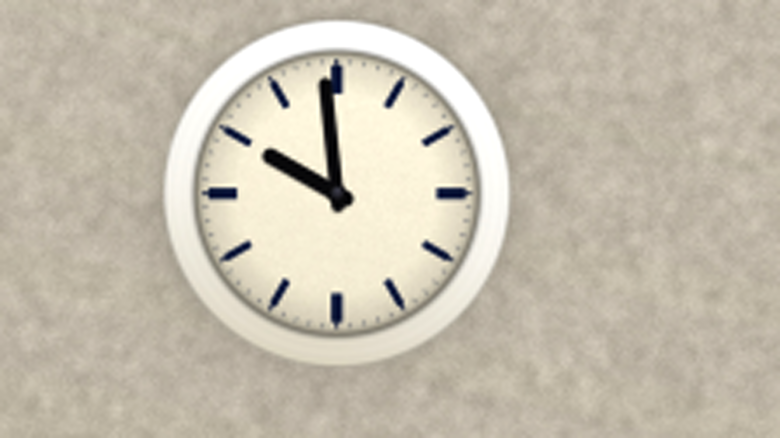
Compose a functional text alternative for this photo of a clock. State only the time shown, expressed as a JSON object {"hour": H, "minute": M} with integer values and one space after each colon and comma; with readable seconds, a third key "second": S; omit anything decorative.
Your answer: {"hour": 9, "minute": 59}
